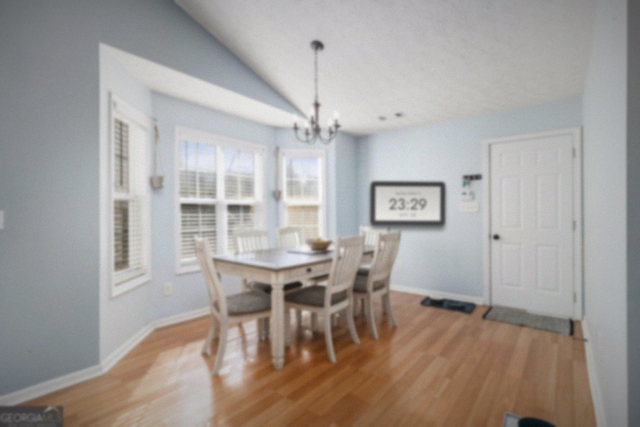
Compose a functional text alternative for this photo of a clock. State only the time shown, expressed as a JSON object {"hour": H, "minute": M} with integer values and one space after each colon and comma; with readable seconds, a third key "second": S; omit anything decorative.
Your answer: {"hour": 23, "minute": 29}
